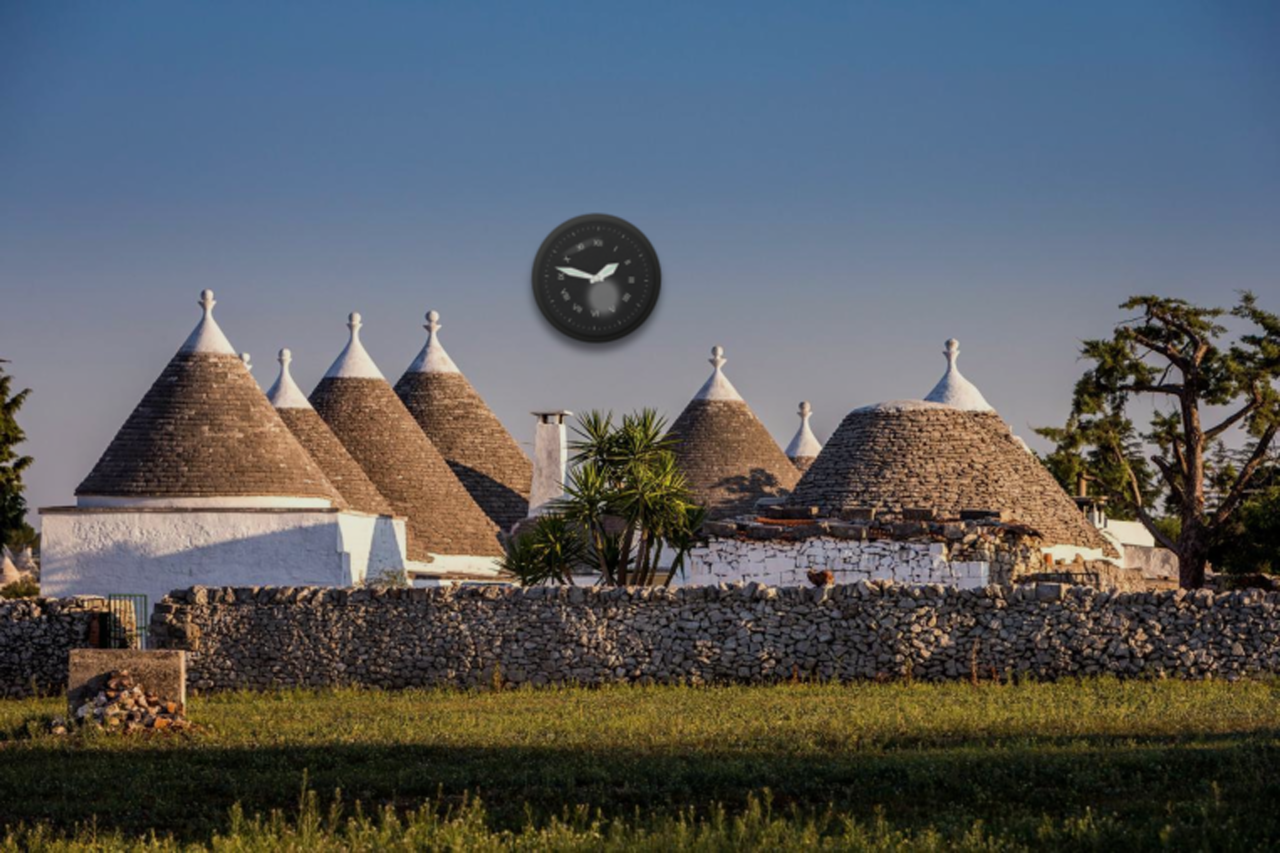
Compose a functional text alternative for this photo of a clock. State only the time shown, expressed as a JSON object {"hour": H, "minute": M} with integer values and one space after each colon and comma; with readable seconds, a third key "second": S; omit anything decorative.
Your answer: {"hour": 1, "minute": 47}
